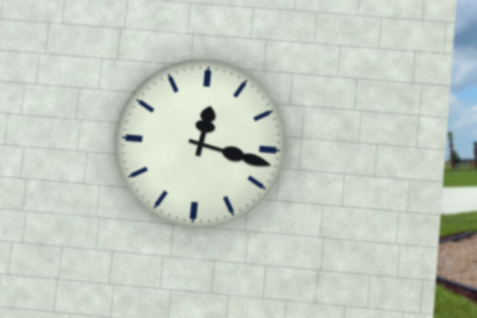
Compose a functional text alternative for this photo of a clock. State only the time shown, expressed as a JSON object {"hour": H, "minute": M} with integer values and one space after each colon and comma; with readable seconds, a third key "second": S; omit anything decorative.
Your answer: {"hour": 12, "minute": 17}
